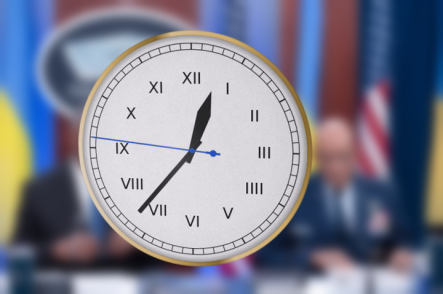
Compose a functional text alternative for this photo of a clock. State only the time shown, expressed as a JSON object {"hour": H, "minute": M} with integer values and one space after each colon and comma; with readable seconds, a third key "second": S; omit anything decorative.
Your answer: {"hour": 12, "minute": 36, "second": 46}
